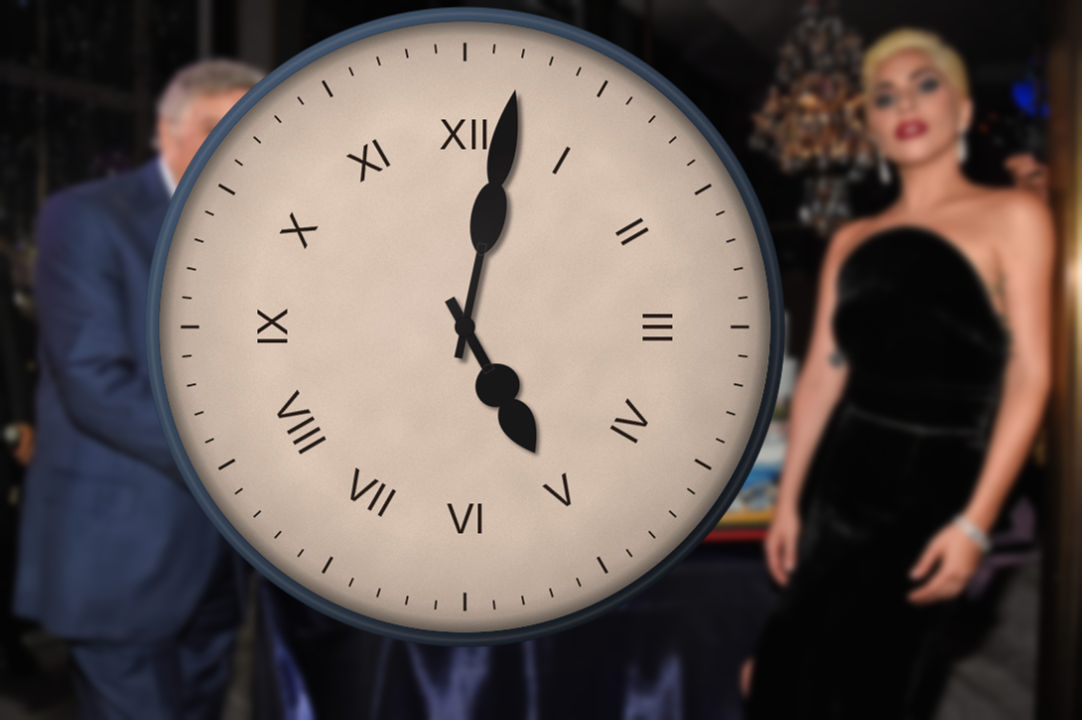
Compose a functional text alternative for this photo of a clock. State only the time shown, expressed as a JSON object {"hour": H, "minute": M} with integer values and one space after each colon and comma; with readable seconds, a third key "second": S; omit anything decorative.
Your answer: {"hour": 5, "minute": 2}
